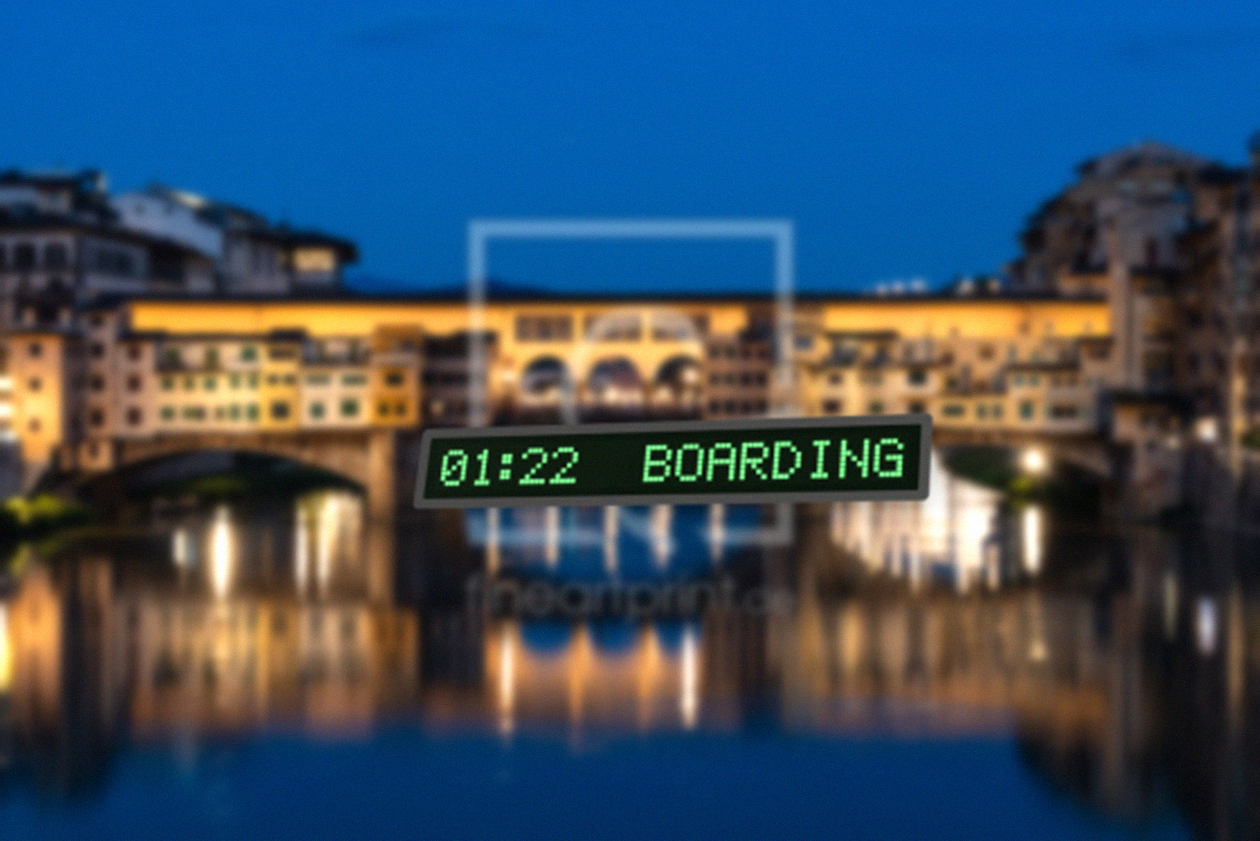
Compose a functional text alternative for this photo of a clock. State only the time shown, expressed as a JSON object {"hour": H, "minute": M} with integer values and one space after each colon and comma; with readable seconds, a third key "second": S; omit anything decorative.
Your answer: {"hour": 1, "minute": 22}
